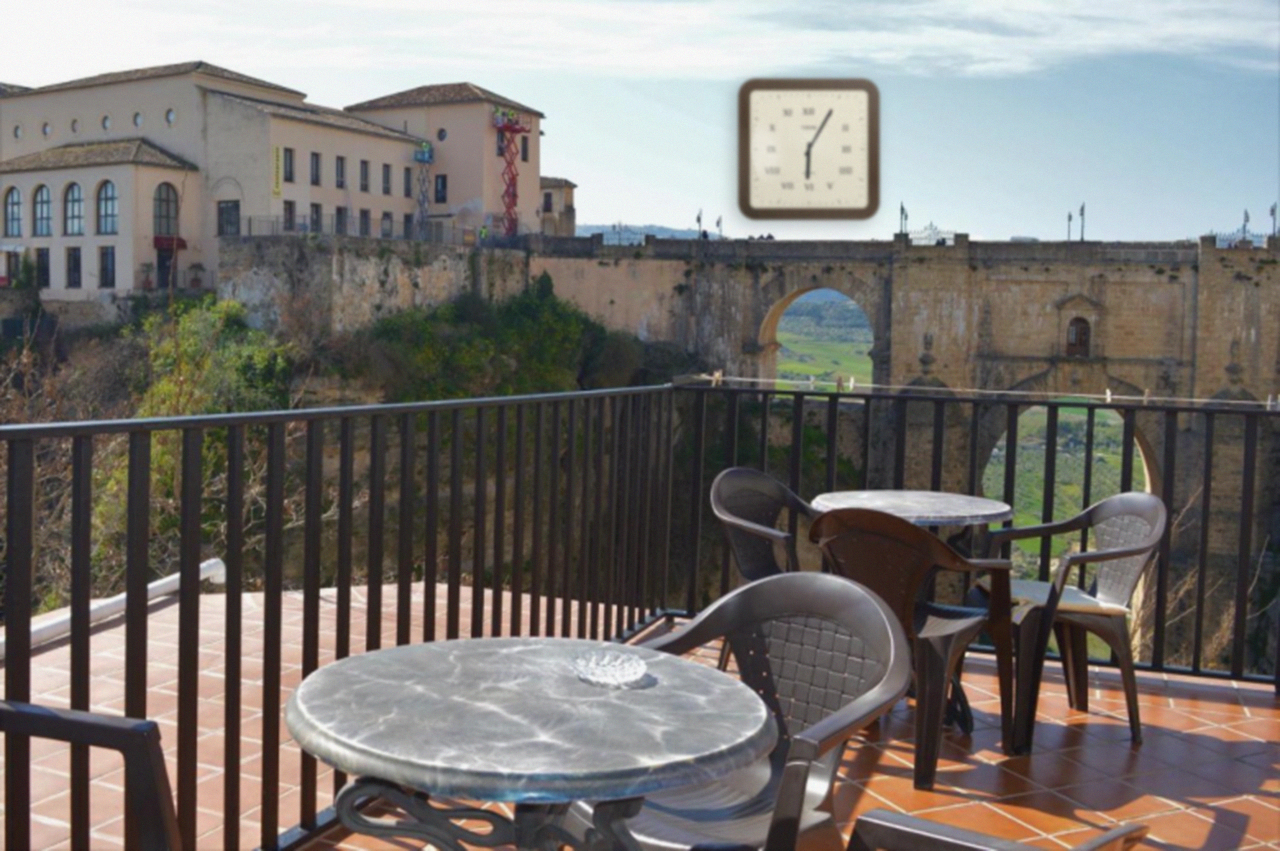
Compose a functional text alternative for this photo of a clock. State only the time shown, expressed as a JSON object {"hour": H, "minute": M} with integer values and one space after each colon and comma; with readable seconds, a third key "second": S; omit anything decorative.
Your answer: {"hour": 6, "minute": 5}
